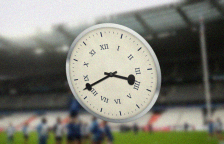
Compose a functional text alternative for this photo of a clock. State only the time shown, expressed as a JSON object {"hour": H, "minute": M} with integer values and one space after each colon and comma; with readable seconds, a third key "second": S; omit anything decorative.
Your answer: {"hour": 3, "minute": 42}
